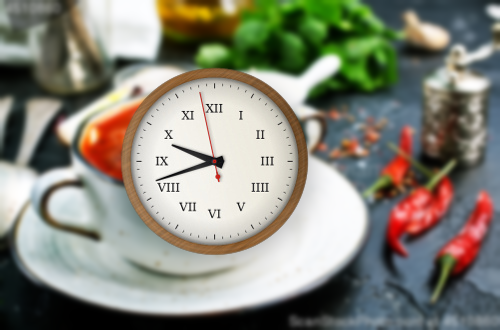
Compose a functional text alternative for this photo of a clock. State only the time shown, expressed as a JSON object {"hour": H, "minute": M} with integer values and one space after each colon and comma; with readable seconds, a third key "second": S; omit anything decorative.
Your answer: {"hour": 9, "minute": 41, "second": 58}
